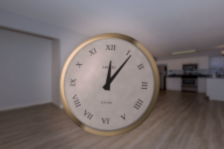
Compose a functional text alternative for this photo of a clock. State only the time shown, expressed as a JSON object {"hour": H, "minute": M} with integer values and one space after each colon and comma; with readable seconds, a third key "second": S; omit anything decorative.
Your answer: {"hour": 12, "minute": 6}
